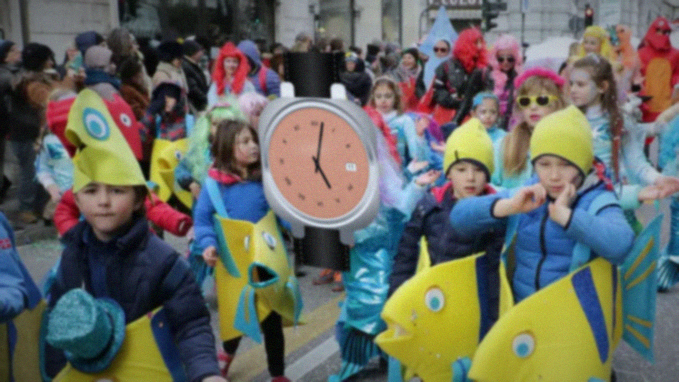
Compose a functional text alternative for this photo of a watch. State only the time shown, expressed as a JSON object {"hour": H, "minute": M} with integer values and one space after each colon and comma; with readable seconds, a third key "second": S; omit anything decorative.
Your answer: {"hour": 5, "minute": 2}
